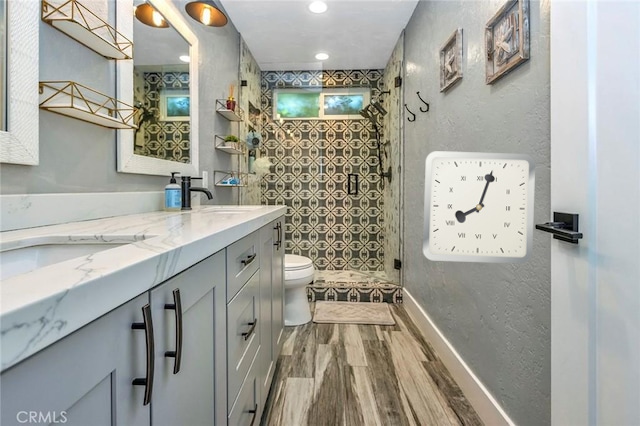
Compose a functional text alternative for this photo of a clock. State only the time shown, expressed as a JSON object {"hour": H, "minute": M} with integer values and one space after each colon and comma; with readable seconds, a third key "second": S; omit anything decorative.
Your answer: {"hour": 8, "minute": 3}
